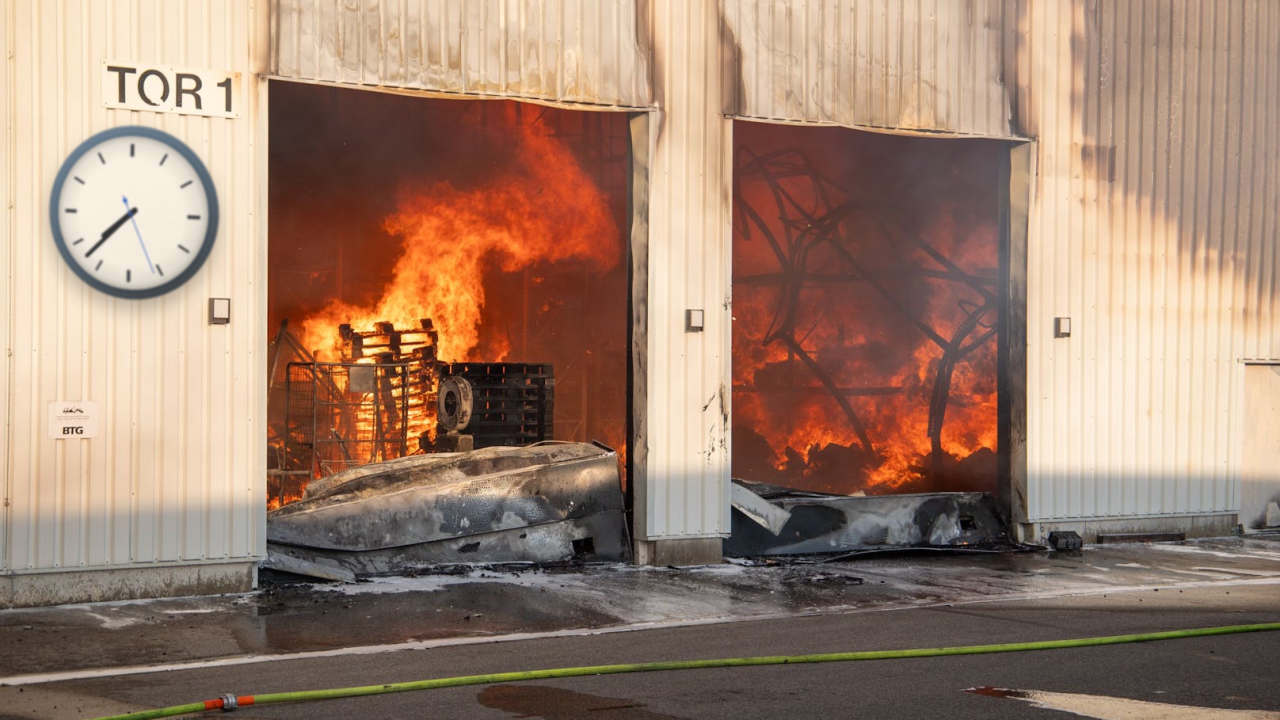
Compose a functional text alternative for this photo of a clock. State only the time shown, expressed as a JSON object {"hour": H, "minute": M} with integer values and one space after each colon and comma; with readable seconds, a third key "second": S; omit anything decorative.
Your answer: {"hour": 7, "minute": 37, "second": 26}
